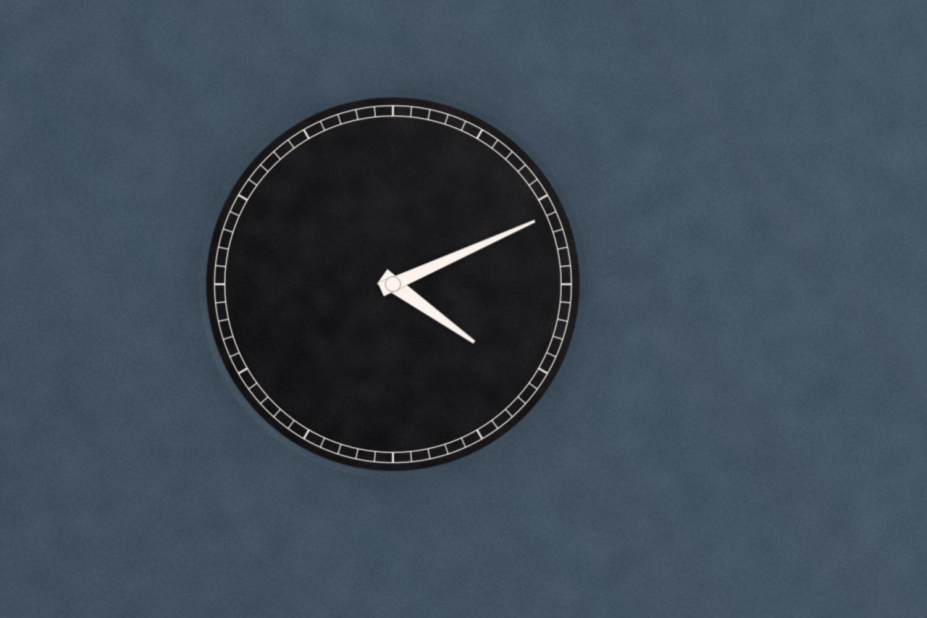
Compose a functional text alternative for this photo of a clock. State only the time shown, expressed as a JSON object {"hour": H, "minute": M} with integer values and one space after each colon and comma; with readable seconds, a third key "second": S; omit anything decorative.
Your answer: {"hour": 4, "minute": 11}
